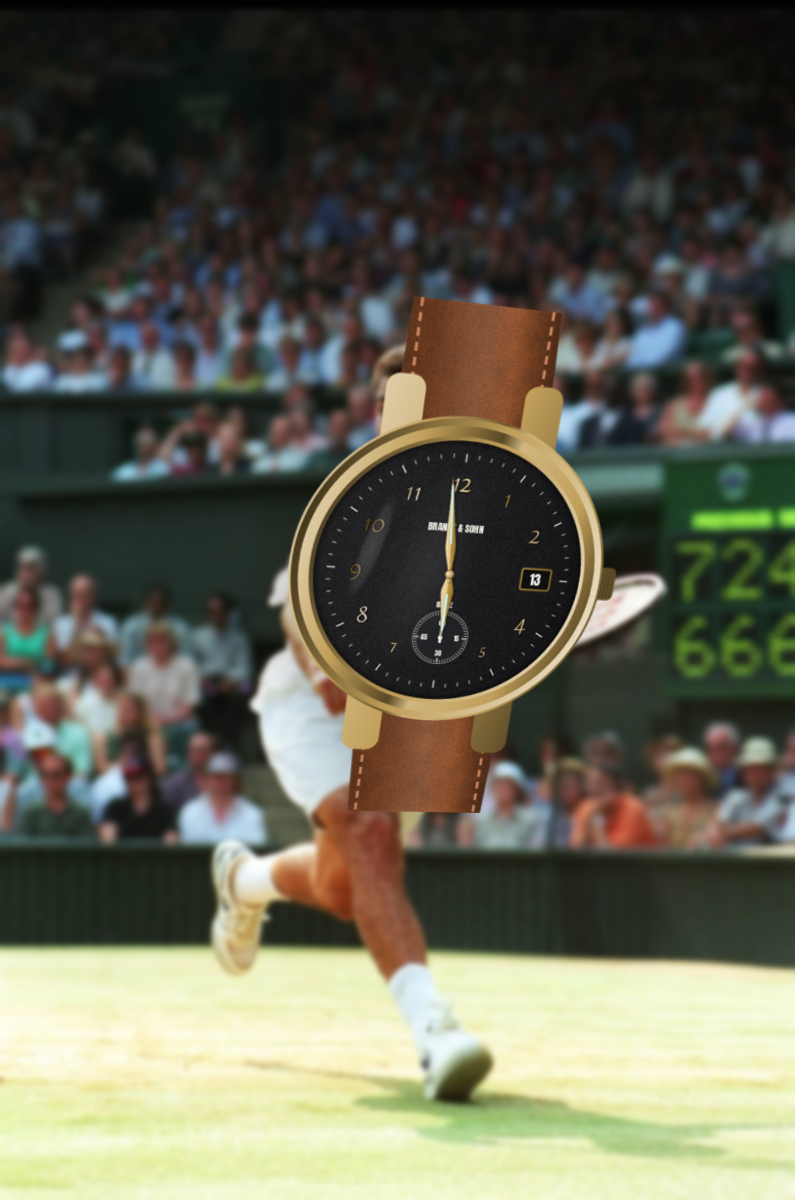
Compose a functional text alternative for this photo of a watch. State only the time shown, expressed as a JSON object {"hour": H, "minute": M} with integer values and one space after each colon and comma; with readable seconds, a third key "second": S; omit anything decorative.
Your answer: {"hour": 5, "minute": 59}
